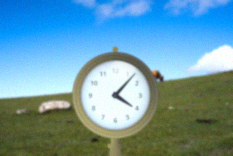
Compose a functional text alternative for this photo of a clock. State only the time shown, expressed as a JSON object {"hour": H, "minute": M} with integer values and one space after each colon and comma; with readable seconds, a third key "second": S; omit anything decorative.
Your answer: {"hour": 4, "minute": 7}
